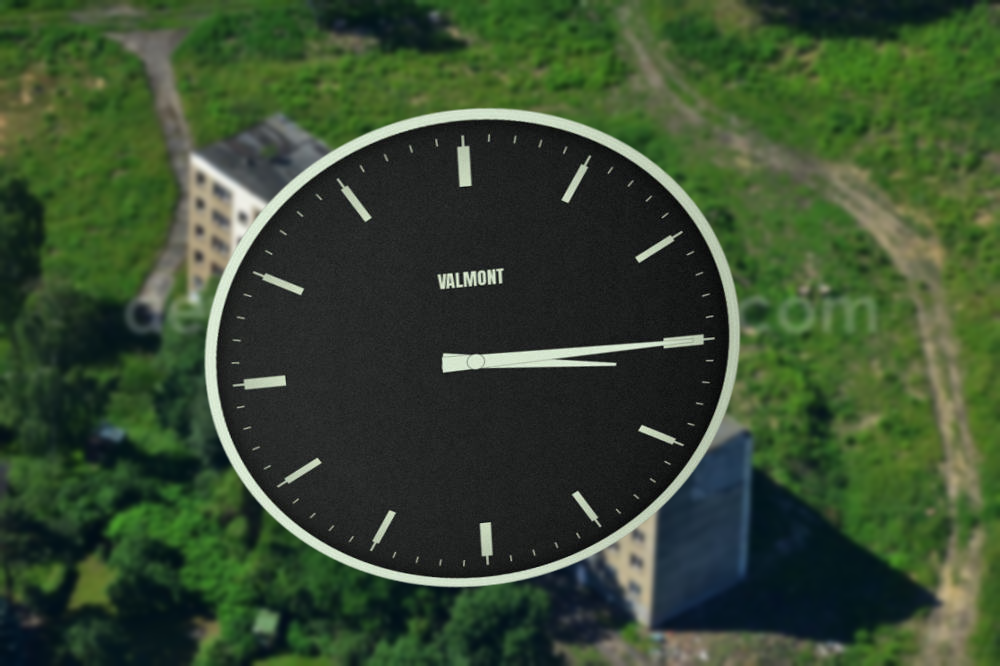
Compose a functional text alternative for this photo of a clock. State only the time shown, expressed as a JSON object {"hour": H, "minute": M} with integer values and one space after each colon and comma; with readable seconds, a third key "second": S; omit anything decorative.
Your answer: {"hour": 3, "minute": 15}
